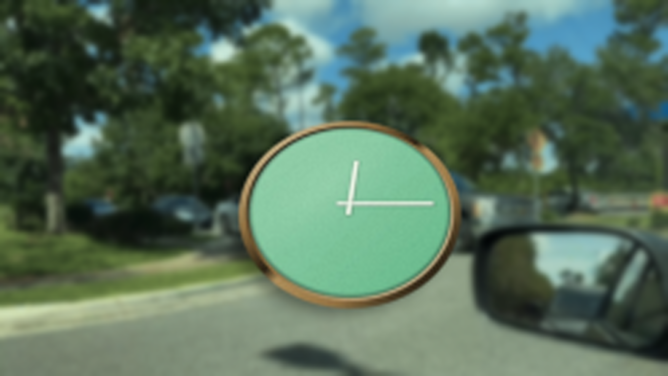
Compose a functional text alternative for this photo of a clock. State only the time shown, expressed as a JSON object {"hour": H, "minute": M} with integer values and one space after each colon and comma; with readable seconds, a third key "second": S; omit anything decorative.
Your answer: {"hour": 12, "minute": 15}
